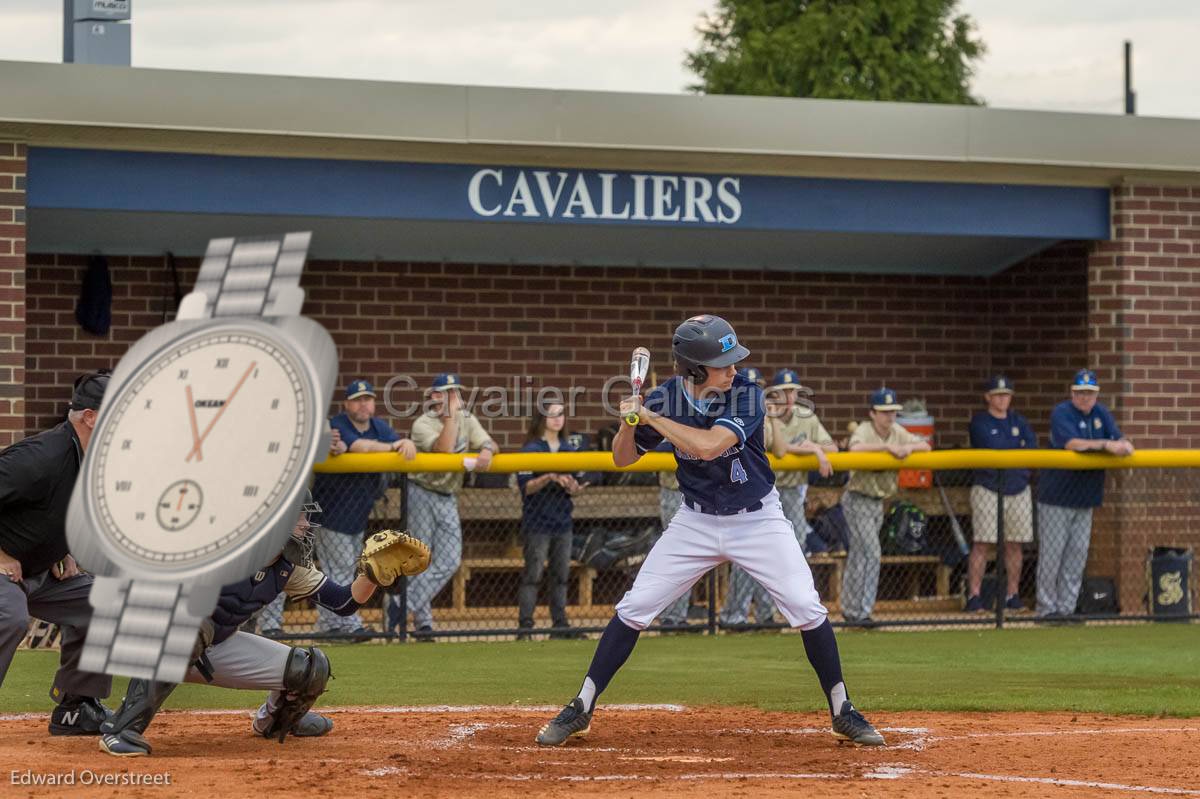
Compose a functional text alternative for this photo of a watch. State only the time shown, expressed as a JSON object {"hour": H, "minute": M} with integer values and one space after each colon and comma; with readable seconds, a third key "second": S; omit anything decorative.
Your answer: {"hour": 11, "minute": 4}
